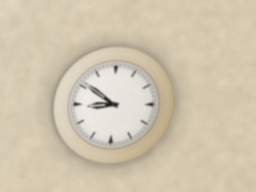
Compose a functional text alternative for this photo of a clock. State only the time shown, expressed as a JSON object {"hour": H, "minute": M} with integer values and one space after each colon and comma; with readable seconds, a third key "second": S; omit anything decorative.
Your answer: {"hour": 8, "minute": 51}
